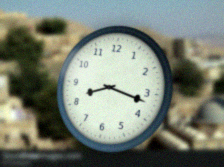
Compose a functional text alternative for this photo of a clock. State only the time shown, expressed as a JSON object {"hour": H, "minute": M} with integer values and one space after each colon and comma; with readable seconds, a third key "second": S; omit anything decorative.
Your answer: {"hour": 8, "minute": 17}
